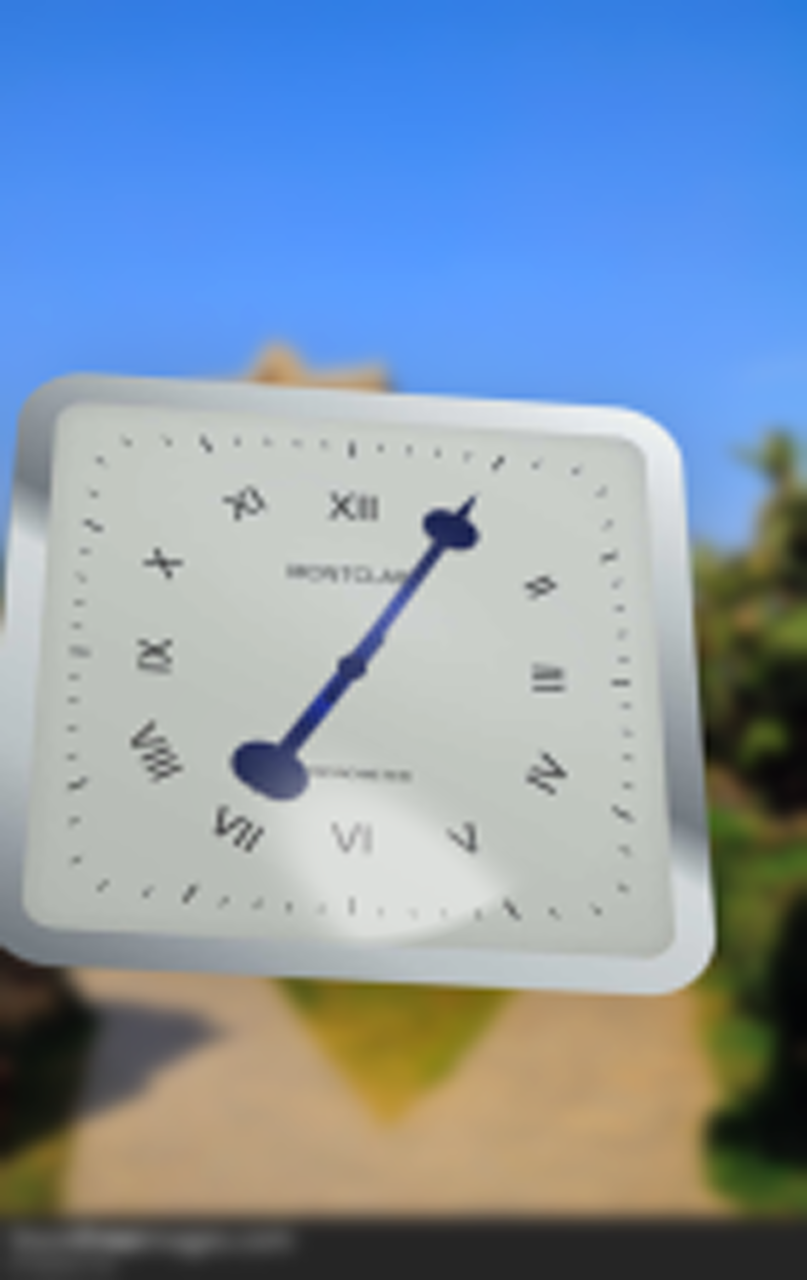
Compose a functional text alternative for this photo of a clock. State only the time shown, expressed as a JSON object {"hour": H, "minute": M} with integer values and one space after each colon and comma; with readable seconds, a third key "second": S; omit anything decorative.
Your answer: {"hour": 7, "minute": 5}
